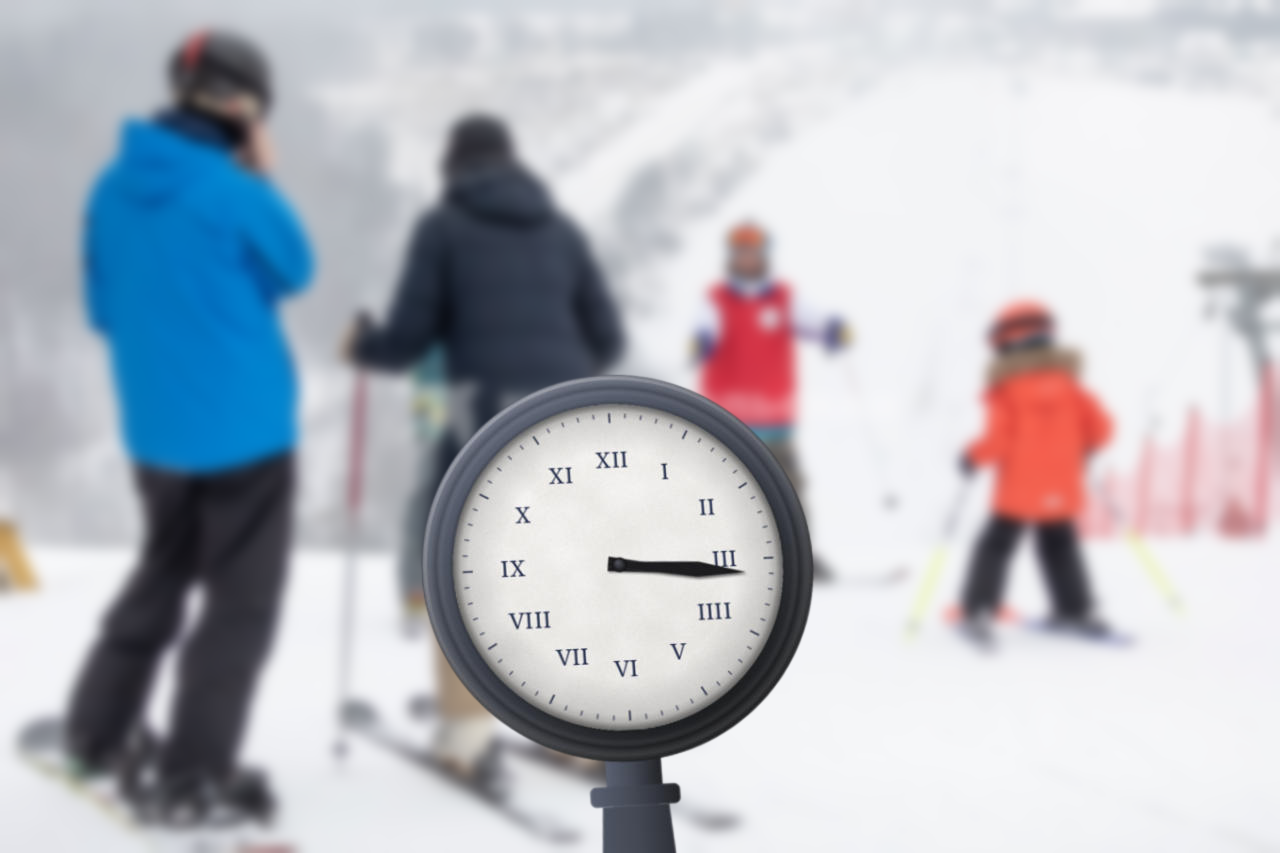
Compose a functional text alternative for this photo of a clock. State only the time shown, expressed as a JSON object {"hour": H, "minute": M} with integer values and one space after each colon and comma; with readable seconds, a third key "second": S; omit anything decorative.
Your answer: {"hour": 3, "minute": 16}
